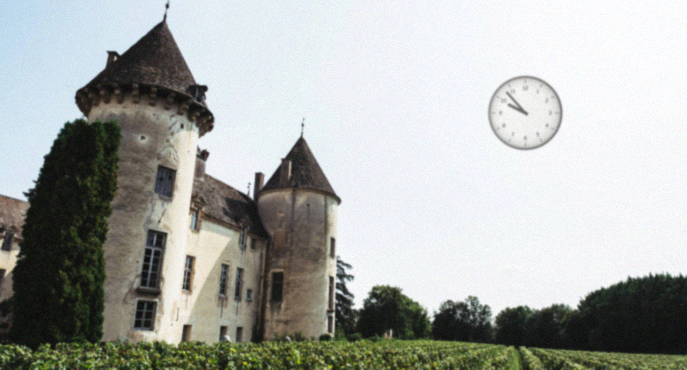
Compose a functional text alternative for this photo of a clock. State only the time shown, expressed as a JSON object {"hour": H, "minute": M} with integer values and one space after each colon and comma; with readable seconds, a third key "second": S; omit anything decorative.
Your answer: {"hour": 9, "minute": 53}
